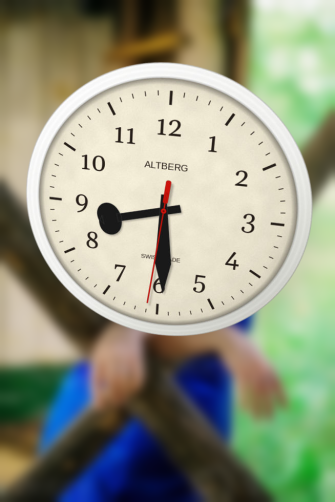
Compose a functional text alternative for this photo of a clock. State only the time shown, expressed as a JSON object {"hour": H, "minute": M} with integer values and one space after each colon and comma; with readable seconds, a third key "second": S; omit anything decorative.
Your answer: {"hour": 8, "minute": 29, "second": 31}
